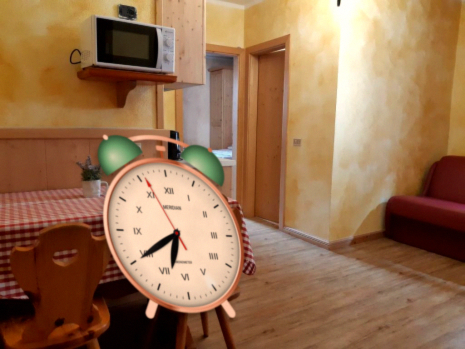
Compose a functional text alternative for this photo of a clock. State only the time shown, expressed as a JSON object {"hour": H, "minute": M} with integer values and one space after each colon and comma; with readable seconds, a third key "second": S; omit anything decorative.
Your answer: {"hour": 6, "minute": 39, "second": 56}
